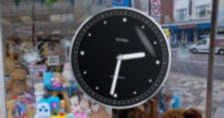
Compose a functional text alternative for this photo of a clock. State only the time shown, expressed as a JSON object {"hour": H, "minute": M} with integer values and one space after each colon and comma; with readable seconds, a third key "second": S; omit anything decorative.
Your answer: {"hour": 2, "minute": 31}
